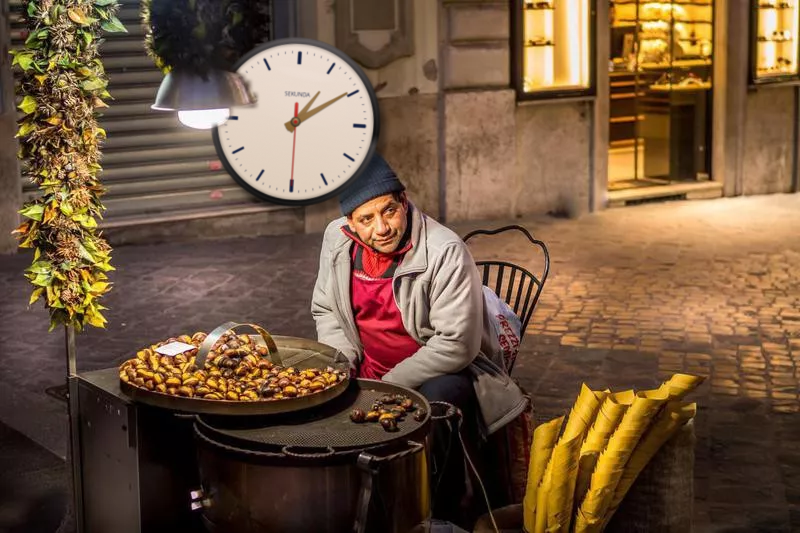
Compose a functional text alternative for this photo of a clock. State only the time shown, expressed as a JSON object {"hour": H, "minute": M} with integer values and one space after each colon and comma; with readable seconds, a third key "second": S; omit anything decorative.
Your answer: {"hour": 1, "minute": 9, "second": 30}
